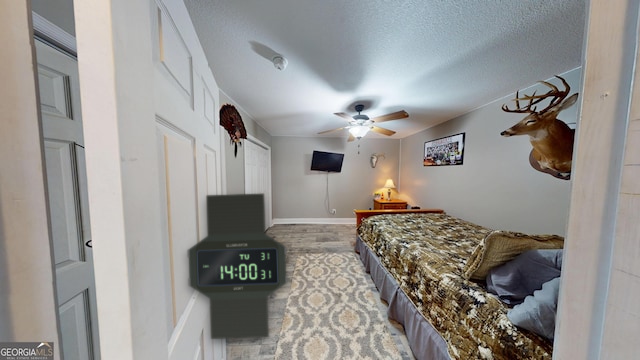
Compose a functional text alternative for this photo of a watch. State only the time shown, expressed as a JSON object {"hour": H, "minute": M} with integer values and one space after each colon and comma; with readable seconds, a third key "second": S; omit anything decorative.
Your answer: {"hour": 14, "minute": 0}
